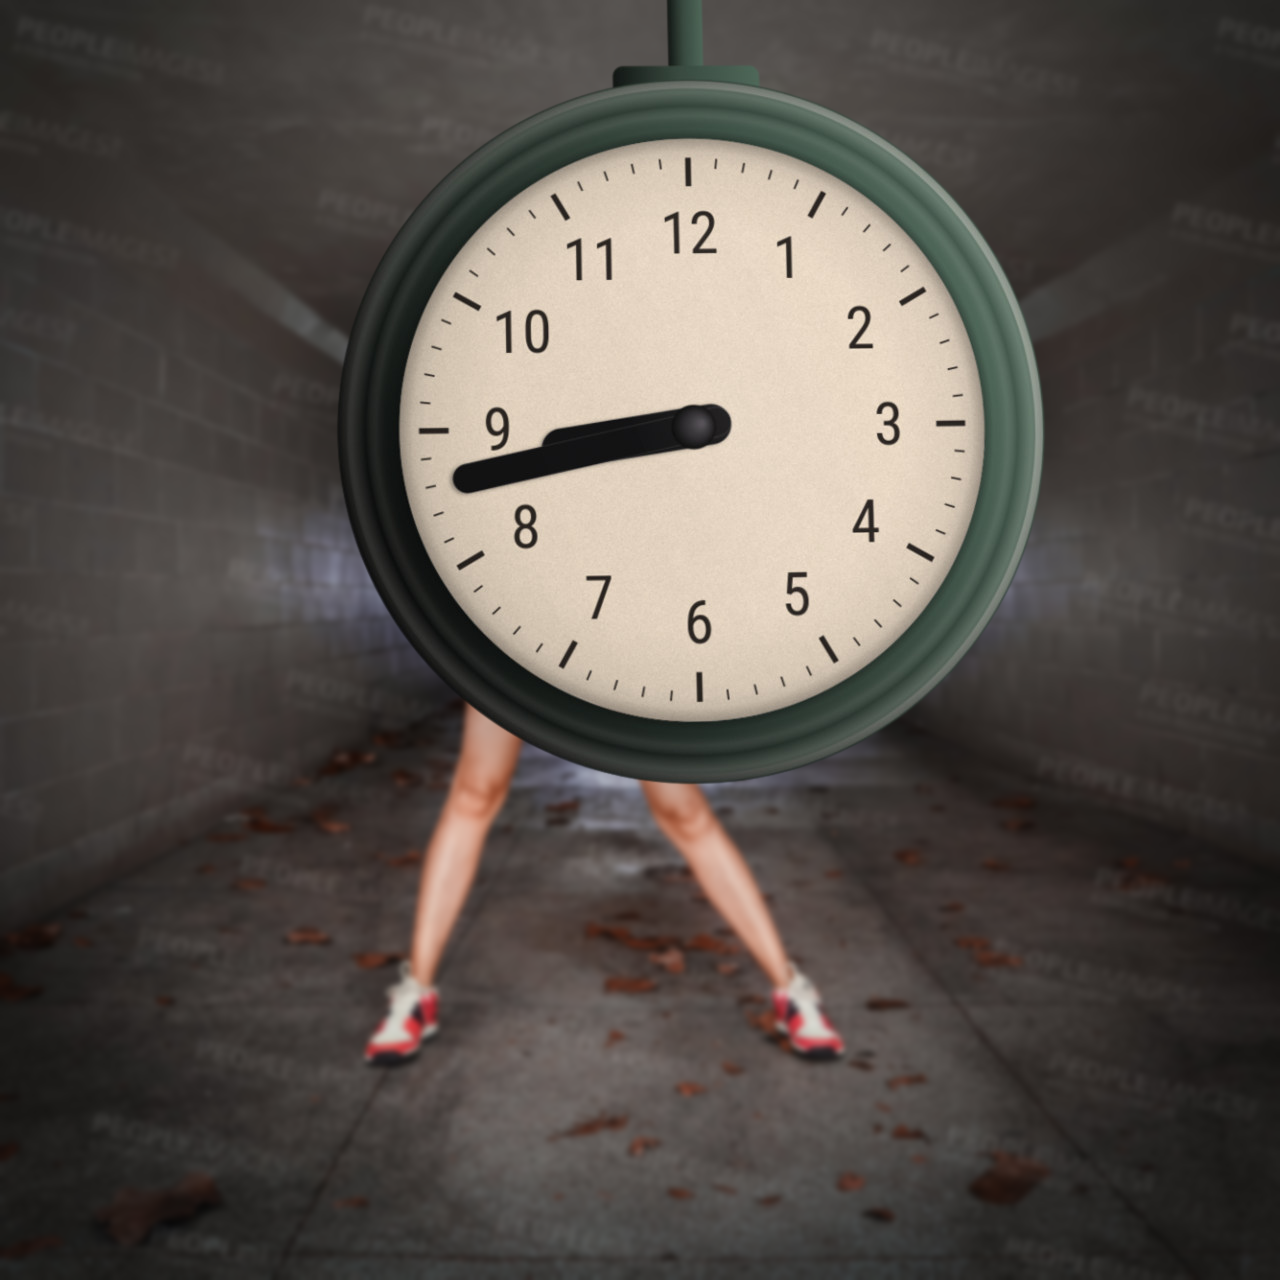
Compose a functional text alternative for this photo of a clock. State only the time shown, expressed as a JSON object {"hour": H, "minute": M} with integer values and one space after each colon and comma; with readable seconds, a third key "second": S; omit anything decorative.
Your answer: {"hour": 8, "minute": 43}
